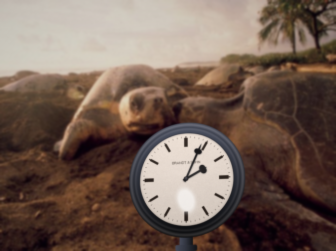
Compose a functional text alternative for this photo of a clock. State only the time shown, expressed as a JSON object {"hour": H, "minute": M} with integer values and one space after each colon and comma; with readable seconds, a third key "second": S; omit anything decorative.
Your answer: {"hour": 2, "minute": 4}
